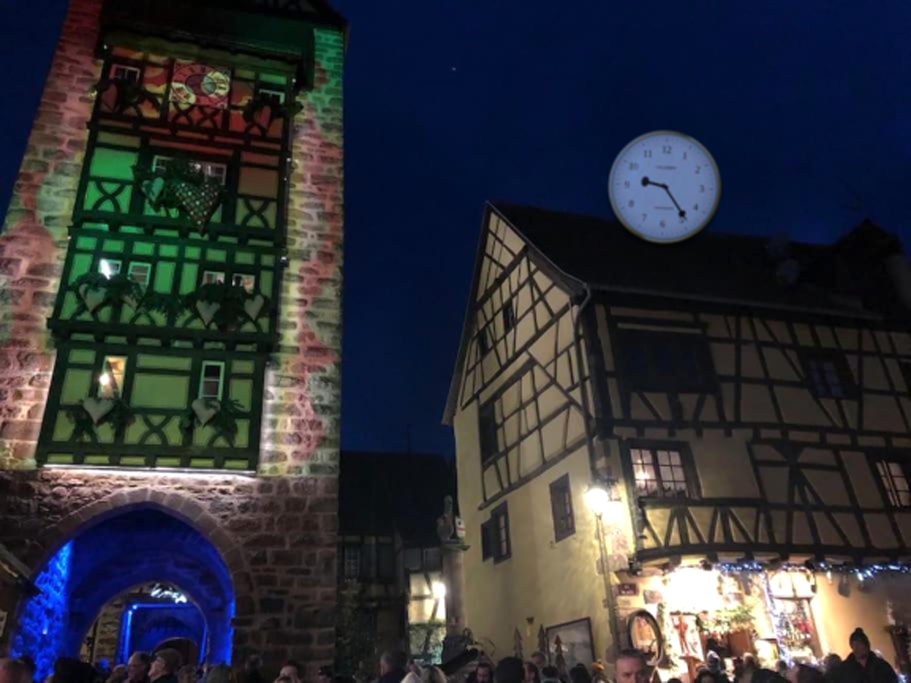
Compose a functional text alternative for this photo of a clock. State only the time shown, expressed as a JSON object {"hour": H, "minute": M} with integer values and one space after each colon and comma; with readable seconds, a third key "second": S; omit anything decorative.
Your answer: {"hour": 9, "minute": 24}
